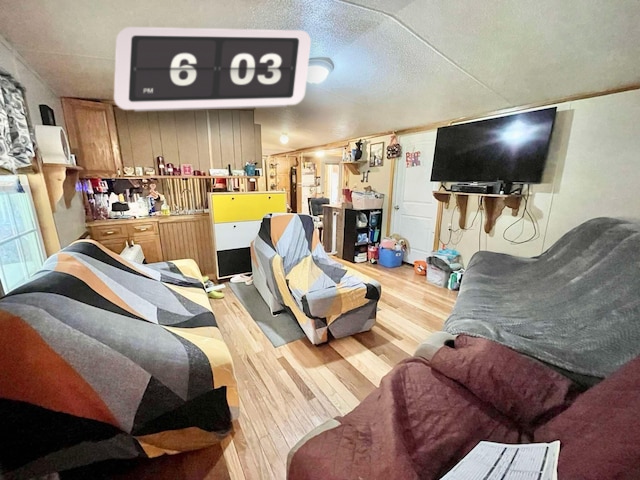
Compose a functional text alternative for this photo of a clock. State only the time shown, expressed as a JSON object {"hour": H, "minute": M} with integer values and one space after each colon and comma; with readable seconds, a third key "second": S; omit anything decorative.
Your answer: {"hour": 6, "minute": 3}
